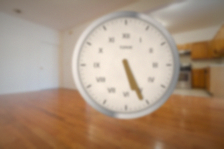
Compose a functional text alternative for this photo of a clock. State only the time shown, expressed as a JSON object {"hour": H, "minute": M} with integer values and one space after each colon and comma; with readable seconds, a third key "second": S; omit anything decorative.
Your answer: {"hour": 5, "minute": 26}
